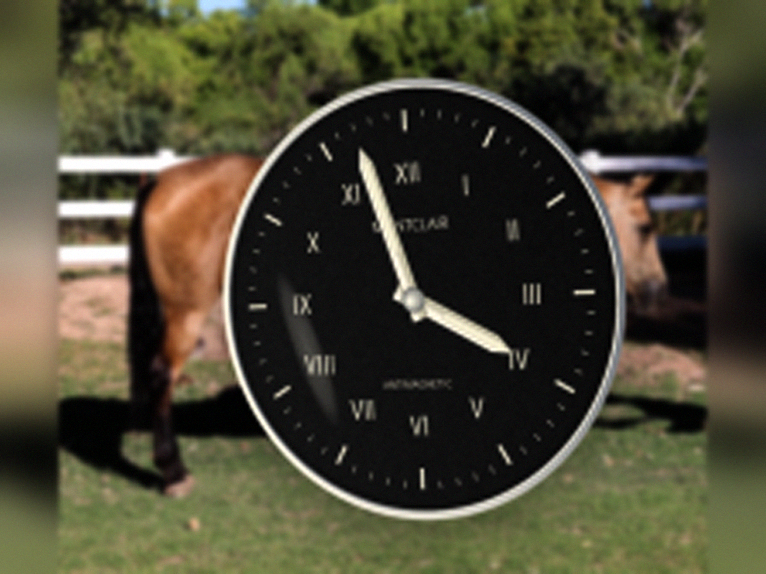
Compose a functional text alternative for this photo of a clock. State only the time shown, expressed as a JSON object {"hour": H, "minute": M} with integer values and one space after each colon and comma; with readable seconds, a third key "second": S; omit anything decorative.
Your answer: {"hour": 3, "minute": 57}
